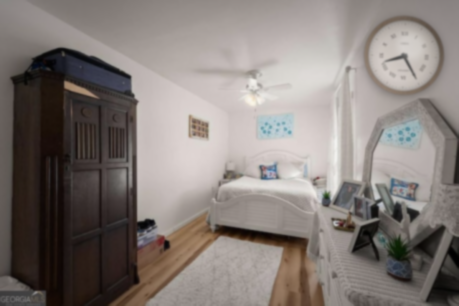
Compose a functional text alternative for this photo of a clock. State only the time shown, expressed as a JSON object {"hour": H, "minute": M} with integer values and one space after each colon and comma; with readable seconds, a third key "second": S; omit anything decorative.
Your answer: {"hour": 8, "minute": 25}
